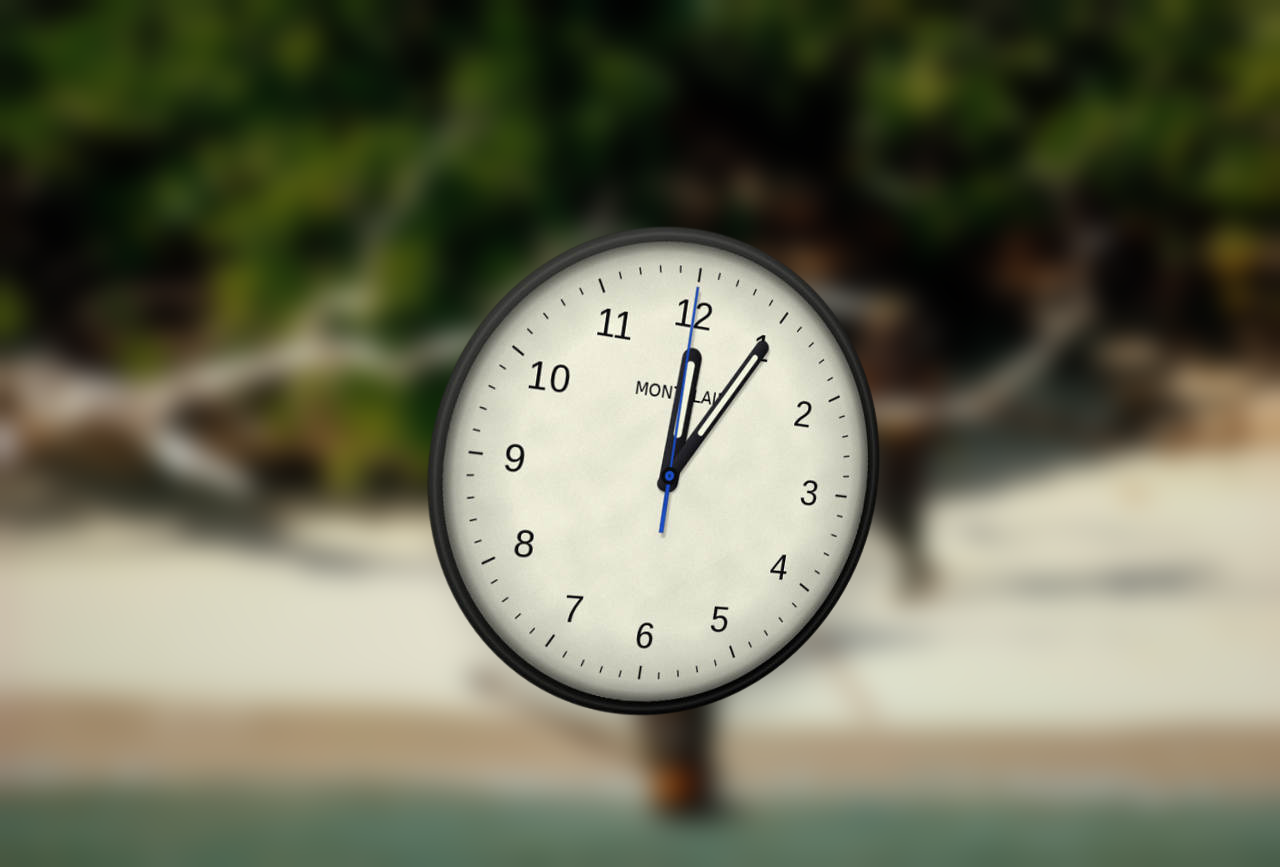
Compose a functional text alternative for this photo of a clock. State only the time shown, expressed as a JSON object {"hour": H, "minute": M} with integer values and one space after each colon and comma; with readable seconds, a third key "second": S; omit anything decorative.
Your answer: {"hour": 12, "minute": 5, "second": 0}
